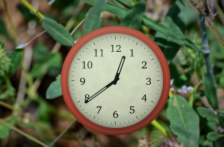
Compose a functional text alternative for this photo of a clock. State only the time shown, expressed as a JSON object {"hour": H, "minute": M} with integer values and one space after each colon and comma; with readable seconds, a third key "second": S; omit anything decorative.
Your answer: {"hour": 12, "minute": 39}
